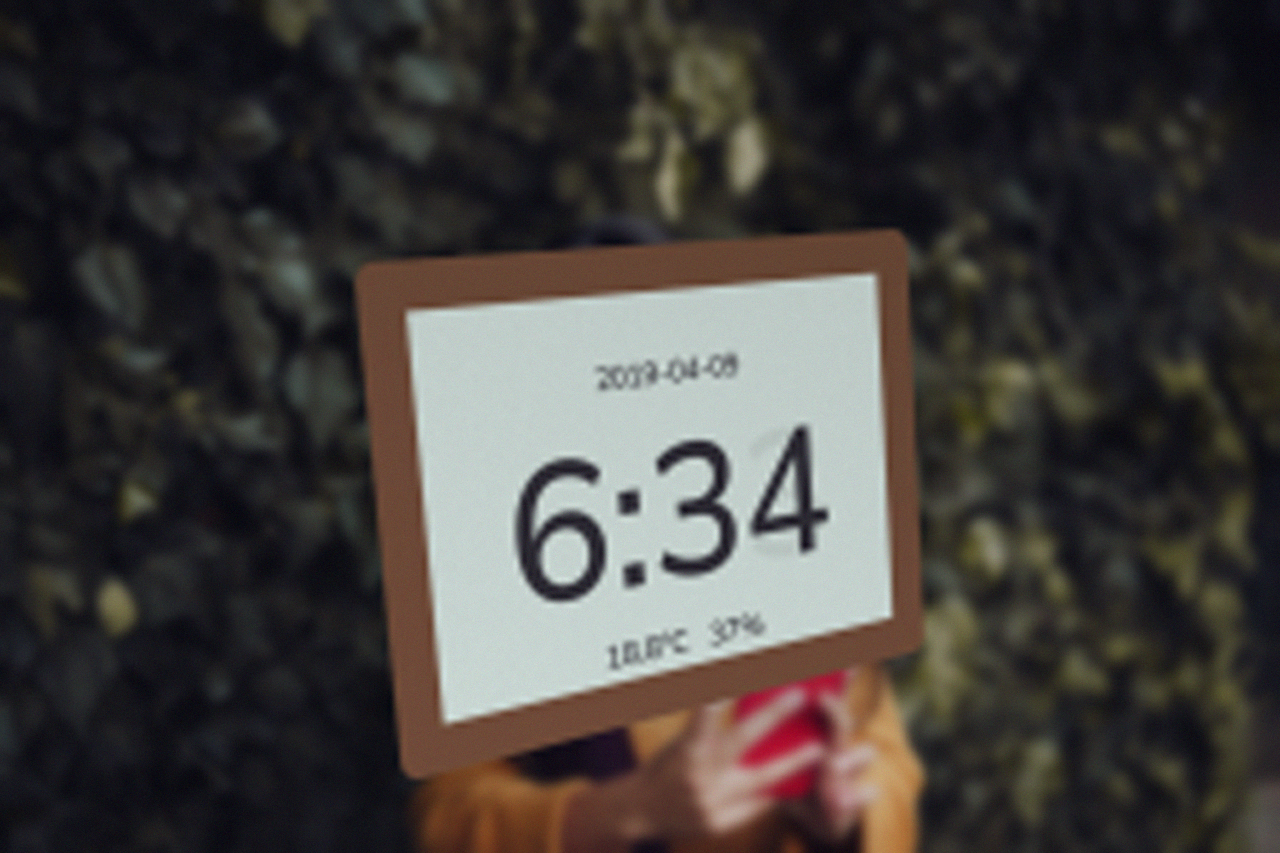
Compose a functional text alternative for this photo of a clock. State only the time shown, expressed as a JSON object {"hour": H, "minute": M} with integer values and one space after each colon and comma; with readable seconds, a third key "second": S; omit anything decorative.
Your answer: {"hour": 6, "minute": 34}
